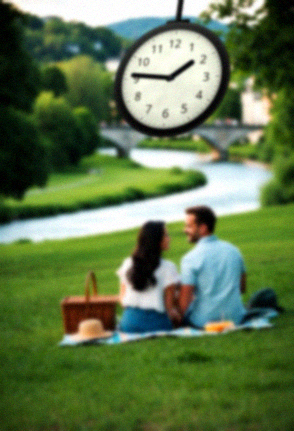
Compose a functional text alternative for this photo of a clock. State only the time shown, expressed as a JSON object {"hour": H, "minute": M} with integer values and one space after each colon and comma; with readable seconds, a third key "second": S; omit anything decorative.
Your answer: {"hour": 1, "minute": 46}
